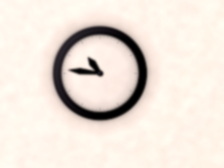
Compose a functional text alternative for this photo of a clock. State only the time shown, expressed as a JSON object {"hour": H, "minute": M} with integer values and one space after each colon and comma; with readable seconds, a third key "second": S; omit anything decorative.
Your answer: {"hour": 10, "minute": 46}
